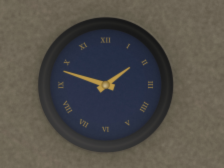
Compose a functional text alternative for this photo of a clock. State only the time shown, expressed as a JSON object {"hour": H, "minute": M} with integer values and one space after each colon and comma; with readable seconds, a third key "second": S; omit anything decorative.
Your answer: {"hour": 1, "minute": 48}
